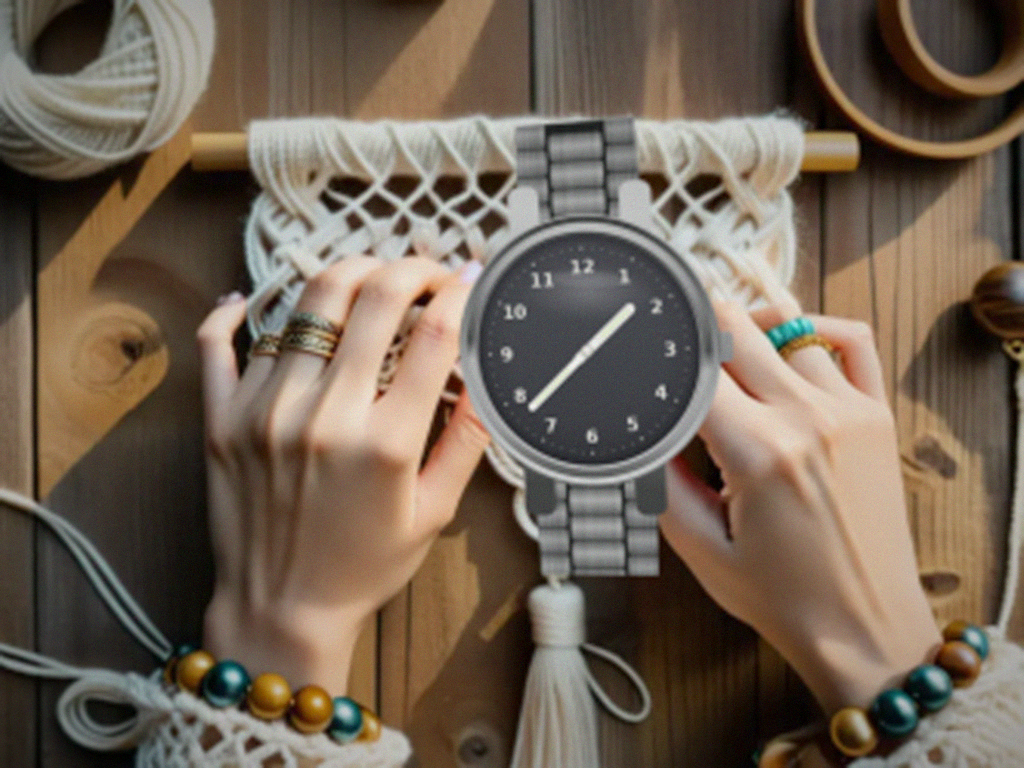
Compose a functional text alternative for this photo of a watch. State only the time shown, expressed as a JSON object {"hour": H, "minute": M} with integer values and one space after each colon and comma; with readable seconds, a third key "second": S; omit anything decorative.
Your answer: {"hour": 1, "minute": 38}
